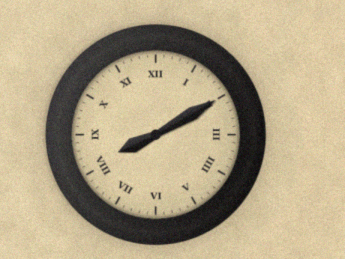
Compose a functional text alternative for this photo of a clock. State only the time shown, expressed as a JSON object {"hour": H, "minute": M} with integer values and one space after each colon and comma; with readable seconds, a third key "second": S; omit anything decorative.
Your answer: {"hour": 8, "minute": 10}
